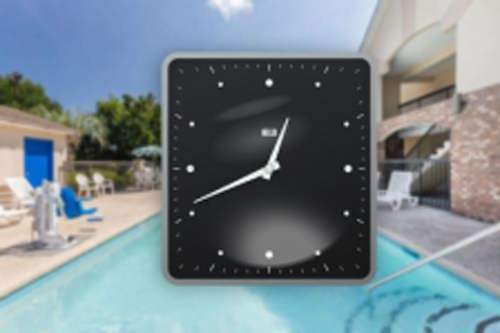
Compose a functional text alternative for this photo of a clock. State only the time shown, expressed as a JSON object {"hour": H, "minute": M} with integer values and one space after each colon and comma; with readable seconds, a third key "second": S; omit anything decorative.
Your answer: {"hour": 12, "minute": 41}
